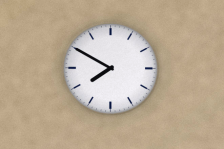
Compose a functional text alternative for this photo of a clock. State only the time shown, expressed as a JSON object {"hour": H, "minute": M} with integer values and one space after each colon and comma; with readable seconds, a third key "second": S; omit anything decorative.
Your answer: {"hour": 7, "minute": 50}
